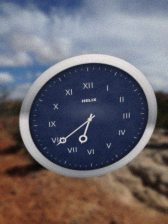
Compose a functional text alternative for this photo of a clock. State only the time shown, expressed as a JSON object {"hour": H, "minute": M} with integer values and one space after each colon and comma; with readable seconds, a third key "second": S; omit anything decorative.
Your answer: {"hour": 6, "minute": 39}
